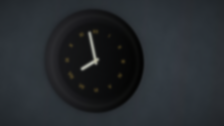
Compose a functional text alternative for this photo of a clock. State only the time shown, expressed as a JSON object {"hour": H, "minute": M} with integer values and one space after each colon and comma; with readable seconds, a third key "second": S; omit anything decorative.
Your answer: {"hour": 7, "minute": 58}
